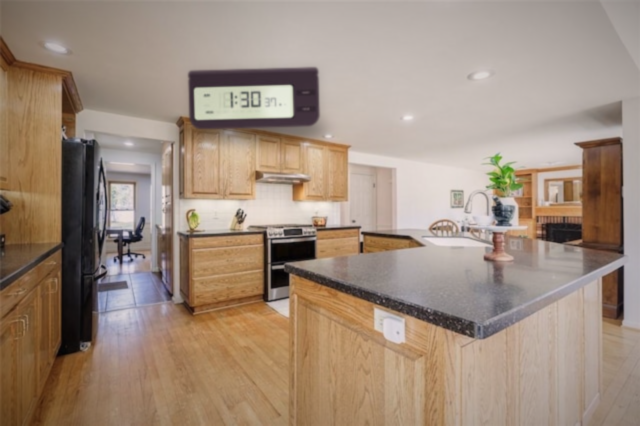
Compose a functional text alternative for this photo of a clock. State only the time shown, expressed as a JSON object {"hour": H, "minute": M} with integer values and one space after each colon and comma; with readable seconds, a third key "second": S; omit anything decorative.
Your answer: {"hour": 1, "minute": 30}
